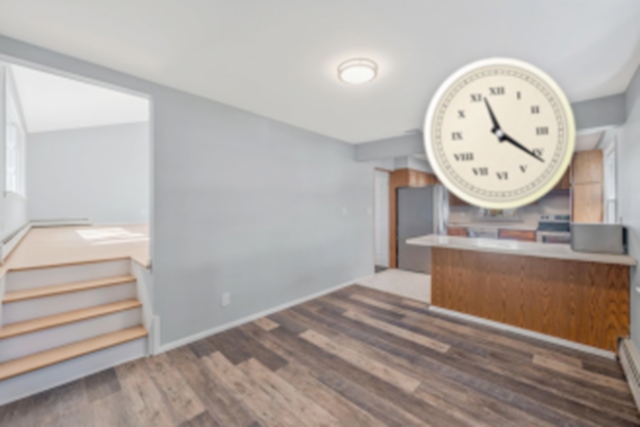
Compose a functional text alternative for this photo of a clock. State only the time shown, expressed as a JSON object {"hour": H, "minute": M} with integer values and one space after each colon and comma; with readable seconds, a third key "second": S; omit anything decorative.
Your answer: {"hour": 11, "minute": 21}
